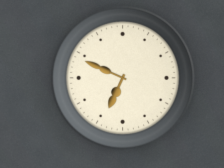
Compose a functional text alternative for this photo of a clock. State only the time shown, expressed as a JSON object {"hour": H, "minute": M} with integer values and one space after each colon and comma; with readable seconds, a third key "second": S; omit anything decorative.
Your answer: {"hour": 6, "minute": 49}
